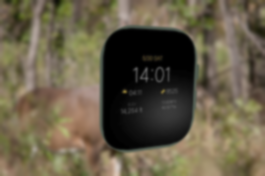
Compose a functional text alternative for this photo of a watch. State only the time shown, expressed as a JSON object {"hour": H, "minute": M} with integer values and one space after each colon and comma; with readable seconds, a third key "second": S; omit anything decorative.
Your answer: {"hour": 14, "minute": 1}
